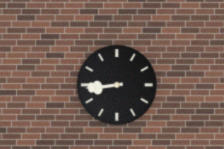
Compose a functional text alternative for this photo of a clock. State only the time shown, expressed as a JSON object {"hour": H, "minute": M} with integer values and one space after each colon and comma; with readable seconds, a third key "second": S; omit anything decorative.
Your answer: {"hour": 8, "minute": 44}
